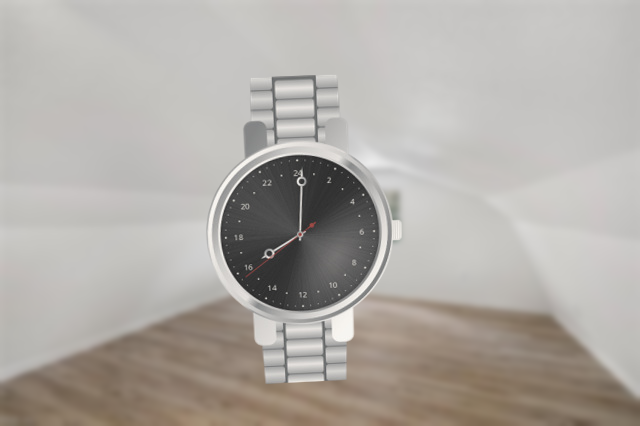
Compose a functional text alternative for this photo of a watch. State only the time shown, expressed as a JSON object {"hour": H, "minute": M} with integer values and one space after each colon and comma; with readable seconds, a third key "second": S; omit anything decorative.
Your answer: {"hour": 16, "minute": 0, "second": 39}
